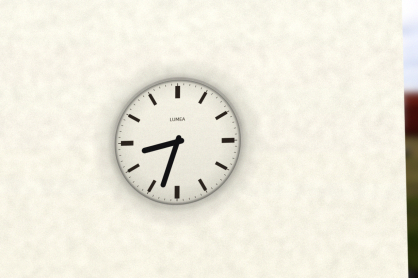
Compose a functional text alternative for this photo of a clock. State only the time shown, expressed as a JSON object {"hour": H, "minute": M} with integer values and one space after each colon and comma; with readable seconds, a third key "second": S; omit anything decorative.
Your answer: {"hour": 8, "minute": 33}
